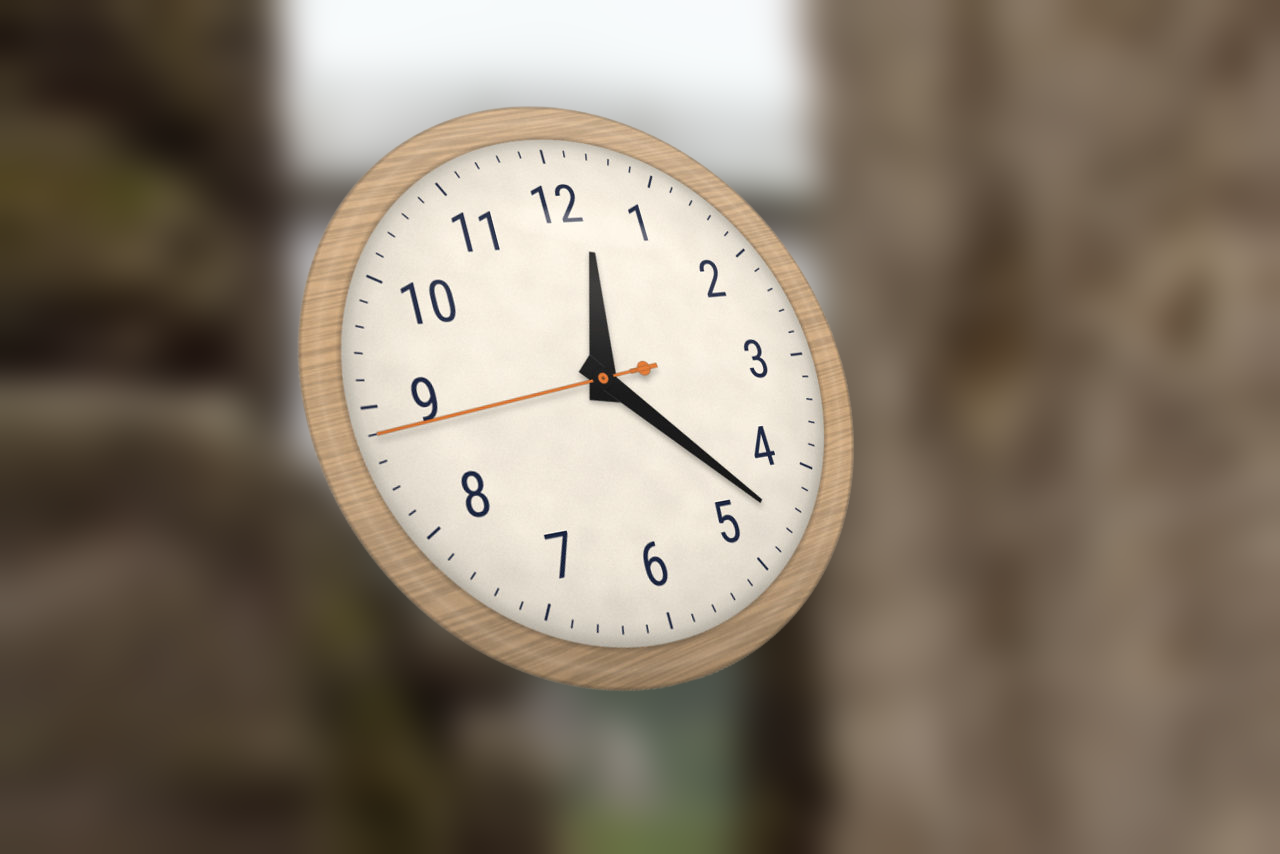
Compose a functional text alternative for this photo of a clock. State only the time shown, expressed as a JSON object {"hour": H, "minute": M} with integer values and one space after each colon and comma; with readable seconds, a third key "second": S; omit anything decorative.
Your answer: {"hour": 12, "minute": 22, "second": 44}
